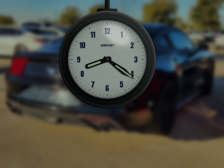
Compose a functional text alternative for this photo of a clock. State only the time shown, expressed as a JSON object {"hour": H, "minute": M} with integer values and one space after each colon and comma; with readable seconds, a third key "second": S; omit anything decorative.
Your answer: {"hour": 8, "minute": 21}
